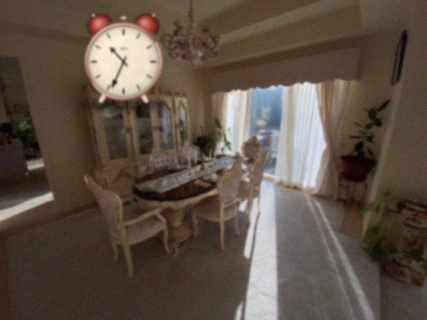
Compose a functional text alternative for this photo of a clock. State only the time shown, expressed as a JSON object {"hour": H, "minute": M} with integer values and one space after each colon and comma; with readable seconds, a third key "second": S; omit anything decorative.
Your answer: {"hour": 10, "minute": 34}
